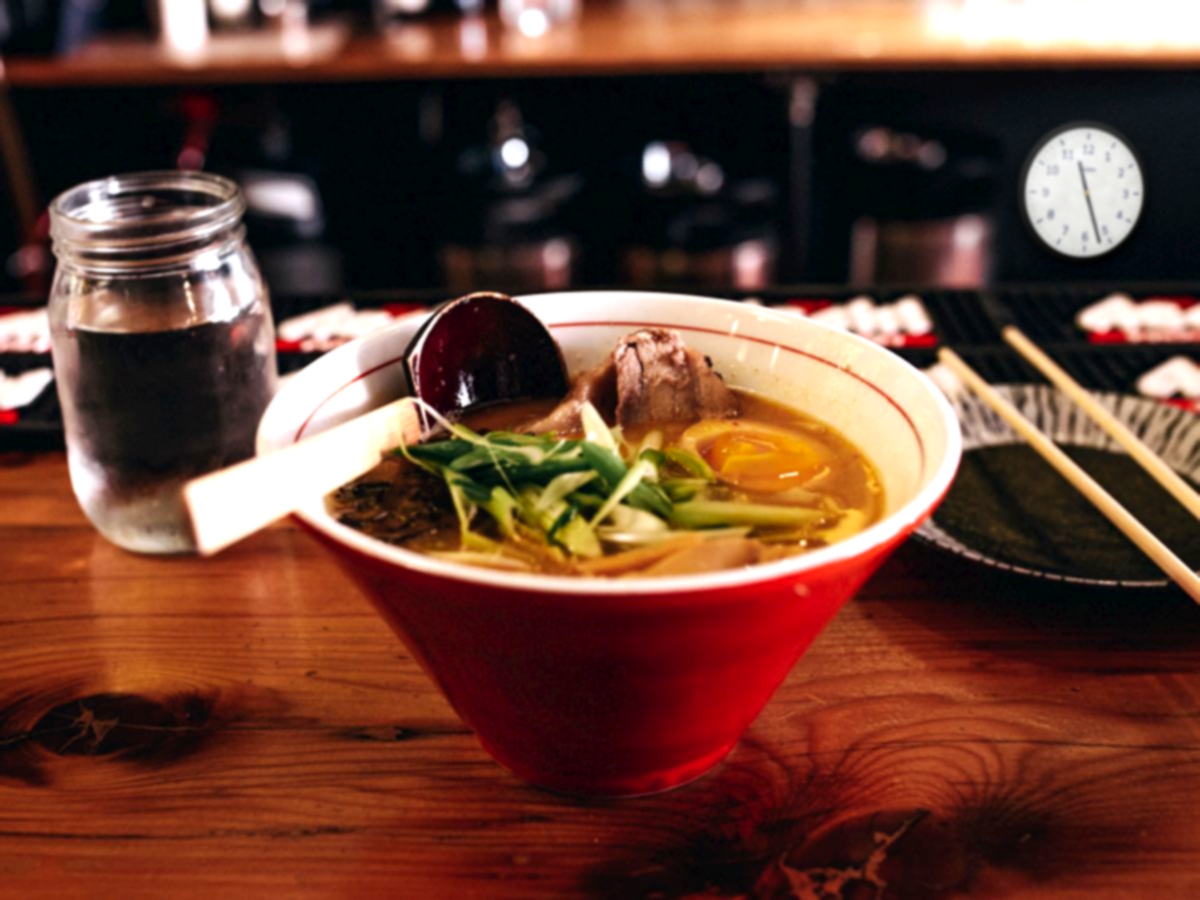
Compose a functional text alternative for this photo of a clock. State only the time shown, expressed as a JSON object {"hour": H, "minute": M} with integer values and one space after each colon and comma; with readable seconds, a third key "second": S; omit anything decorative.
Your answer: {"hour": 11, "minute": 27}
